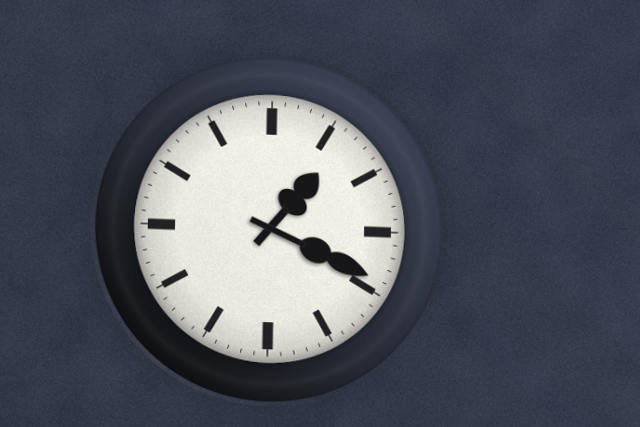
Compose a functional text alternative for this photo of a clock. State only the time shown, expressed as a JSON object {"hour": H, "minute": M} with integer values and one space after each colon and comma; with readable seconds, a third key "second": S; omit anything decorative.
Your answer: {"hour": 1, "minute": 19}
